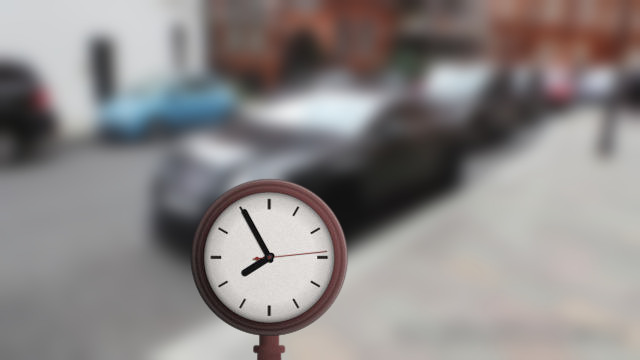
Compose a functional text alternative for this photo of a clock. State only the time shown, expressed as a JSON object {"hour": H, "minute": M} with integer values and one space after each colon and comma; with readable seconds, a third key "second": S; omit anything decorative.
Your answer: {"hour": 7, "minute": 55, "second": 14}
